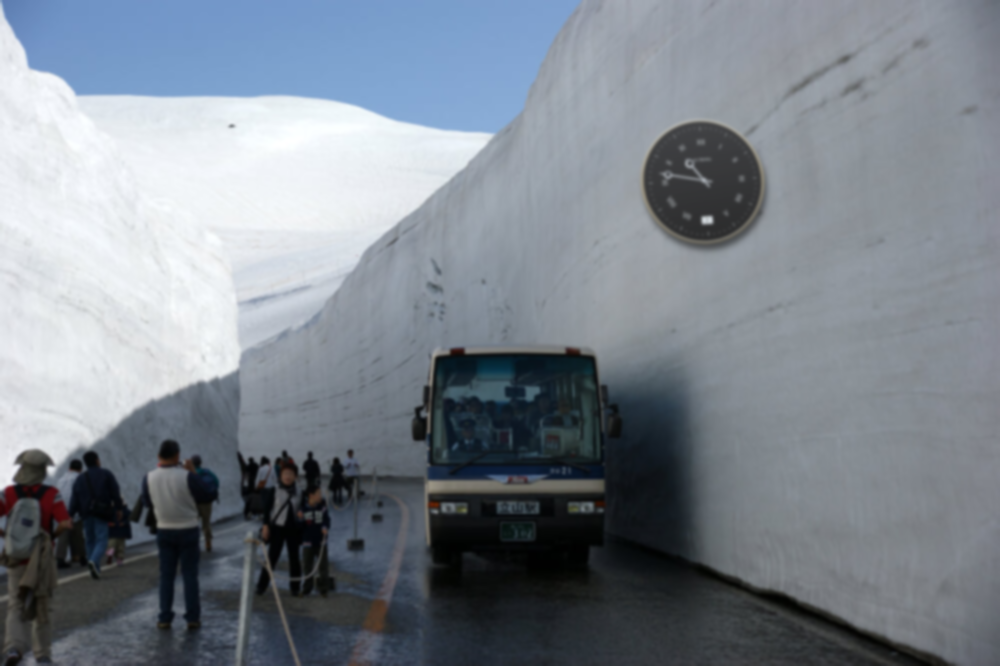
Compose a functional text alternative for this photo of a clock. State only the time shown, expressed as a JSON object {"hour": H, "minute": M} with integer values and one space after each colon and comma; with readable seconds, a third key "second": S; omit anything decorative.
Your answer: {"hour": 10, "minute": 47}
